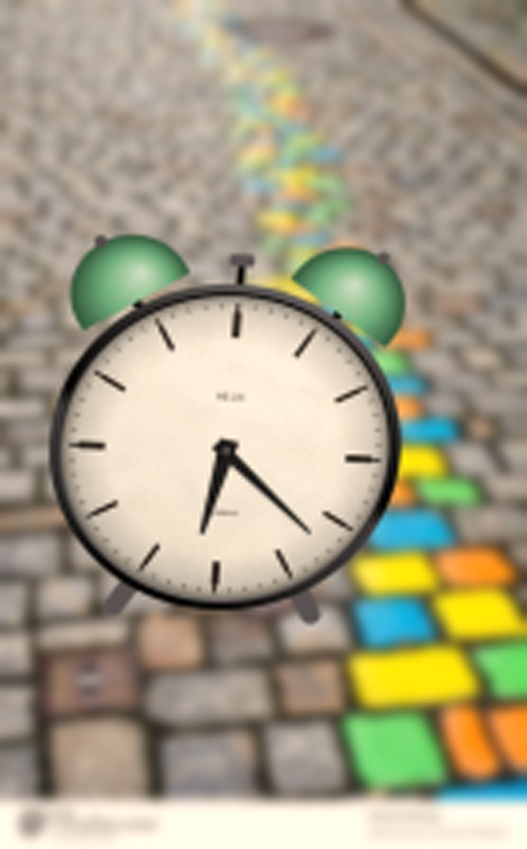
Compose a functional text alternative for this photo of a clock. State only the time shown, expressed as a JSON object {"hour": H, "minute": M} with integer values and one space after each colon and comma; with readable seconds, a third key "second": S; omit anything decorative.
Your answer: {"hour": 6, "minute": 22}
